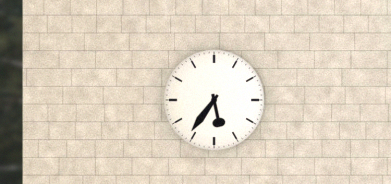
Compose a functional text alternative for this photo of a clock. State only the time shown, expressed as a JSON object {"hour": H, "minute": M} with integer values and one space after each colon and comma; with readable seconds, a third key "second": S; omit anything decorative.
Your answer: {"hour": 5, "minute": 36}
